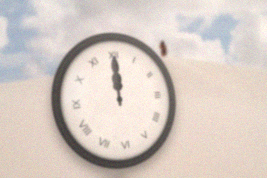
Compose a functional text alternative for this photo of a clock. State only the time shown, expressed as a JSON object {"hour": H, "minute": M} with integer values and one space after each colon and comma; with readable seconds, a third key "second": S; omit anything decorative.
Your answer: {"hour": 12, "minute": 0}
